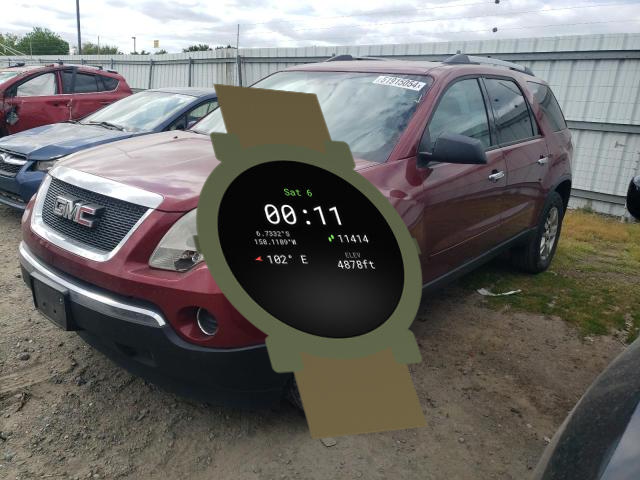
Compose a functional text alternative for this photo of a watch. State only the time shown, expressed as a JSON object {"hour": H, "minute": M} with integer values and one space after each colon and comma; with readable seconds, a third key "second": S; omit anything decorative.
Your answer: {"hour": 0, "minute": 11}
